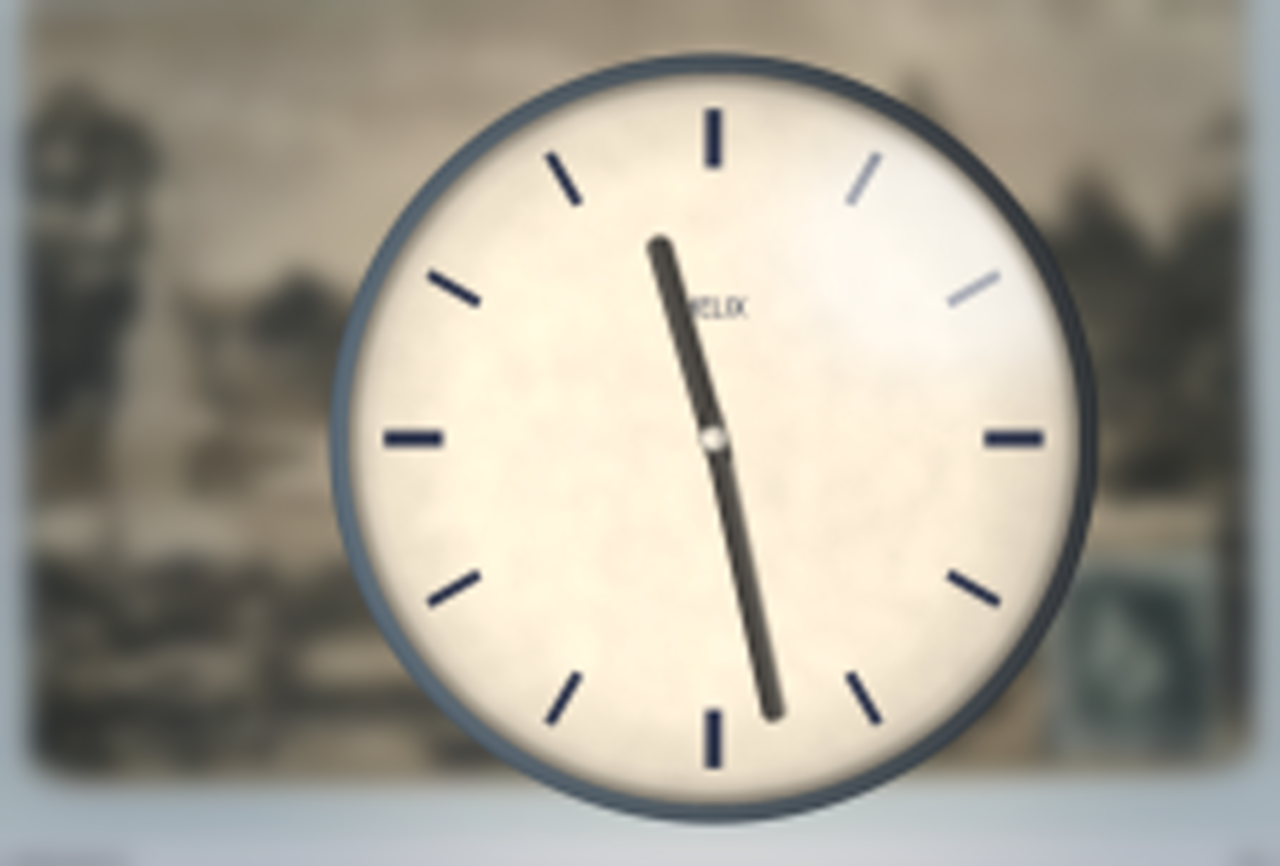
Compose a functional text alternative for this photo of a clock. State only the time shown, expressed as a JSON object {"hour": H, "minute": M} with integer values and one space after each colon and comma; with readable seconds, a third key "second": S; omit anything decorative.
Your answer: {"hour": 11, "minute": 28}
